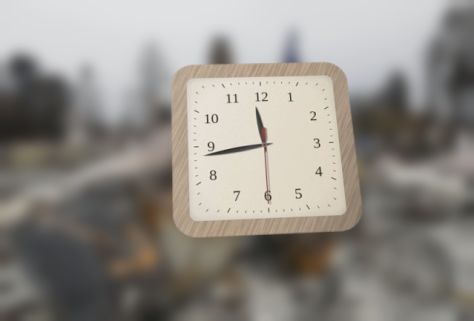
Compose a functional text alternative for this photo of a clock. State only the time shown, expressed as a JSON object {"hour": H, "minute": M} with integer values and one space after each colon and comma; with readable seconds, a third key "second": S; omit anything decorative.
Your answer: {"hour": 11, "minute": 43, "second": 30}
